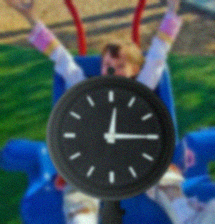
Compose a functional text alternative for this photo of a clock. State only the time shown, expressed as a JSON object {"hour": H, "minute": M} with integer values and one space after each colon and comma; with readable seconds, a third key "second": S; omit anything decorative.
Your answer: {"hour": 12, "minute": 15}
